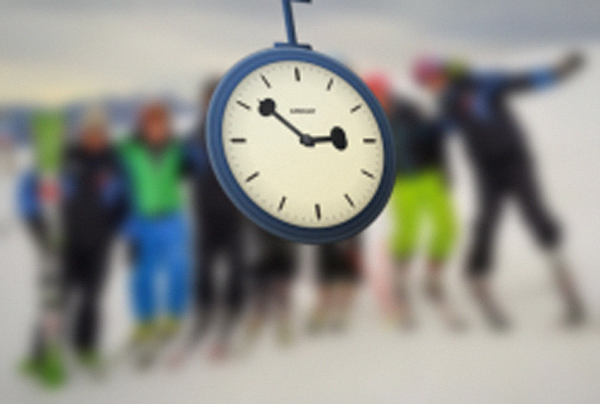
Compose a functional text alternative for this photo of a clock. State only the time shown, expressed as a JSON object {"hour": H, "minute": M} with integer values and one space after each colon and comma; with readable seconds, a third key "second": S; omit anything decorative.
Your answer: {"hour": 2, "minute": 52}
